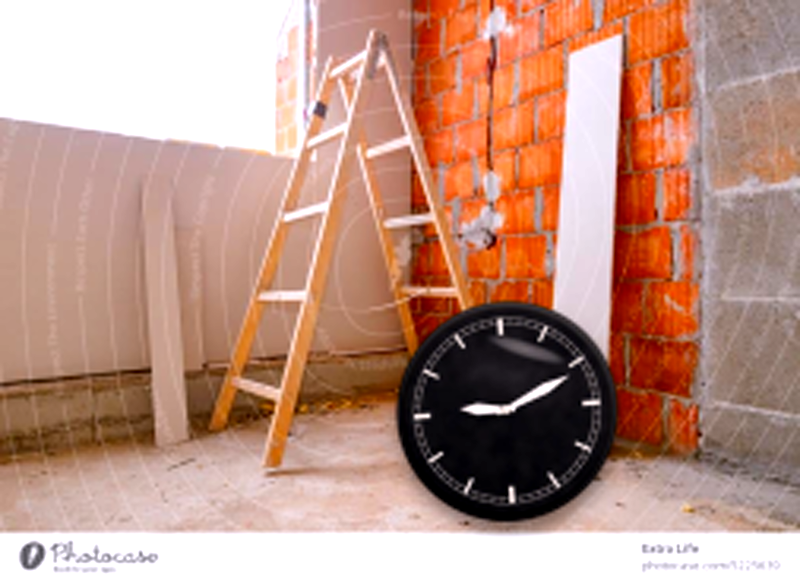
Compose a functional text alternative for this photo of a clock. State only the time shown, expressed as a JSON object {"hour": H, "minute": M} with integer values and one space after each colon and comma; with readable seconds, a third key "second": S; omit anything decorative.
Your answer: {"hour": 9, "minute": 11}
